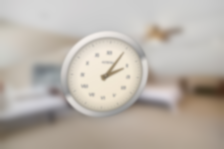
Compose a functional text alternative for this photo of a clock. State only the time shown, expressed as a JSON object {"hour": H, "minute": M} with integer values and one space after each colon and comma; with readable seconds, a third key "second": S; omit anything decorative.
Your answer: {"hour": 2, "minute": 5}
